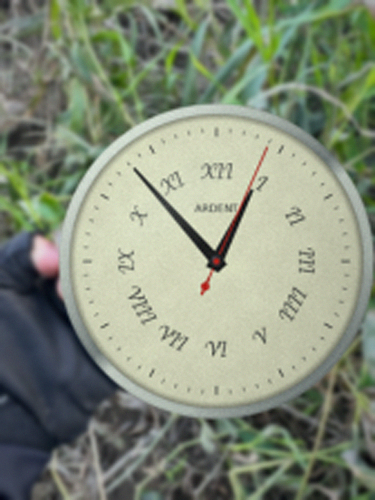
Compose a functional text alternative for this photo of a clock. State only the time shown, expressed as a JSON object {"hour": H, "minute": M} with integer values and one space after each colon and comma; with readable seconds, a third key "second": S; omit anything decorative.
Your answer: {"hour": 12, "minute": 53, "second": 4}
